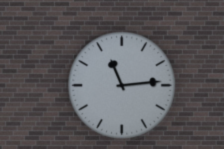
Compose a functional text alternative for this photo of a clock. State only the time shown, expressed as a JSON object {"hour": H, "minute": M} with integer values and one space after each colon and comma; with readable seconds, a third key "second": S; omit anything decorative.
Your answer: {"hour": 11, "minute": 14}
